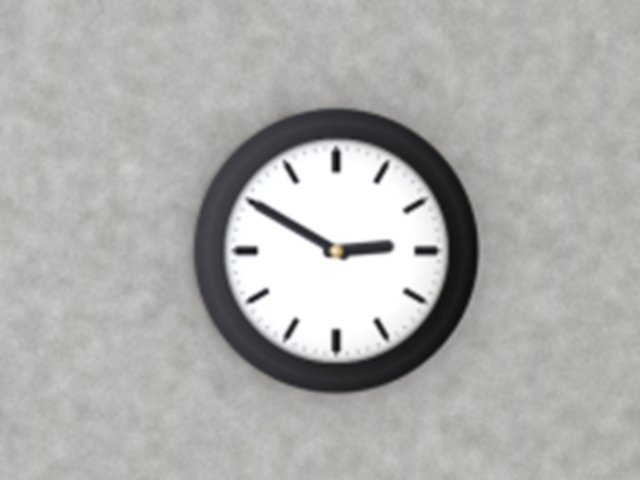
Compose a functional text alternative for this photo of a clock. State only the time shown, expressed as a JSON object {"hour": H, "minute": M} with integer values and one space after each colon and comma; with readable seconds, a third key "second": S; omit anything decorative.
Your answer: {"hour": 2, "minute": 50}
